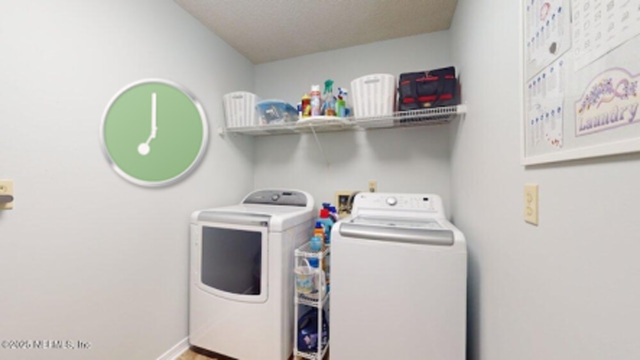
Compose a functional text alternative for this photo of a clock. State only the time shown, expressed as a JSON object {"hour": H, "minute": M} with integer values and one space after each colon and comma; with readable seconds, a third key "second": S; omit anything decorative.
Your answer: {"hour": 7, "minute": 0}
